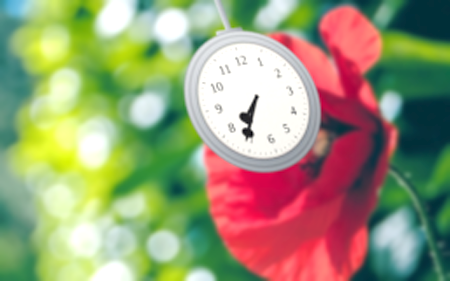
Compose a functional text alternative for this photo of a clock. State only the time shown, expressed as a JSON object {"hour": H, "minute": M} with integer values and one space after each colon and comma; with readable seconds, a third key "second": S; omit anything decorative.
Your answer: {"hour": 7, "minute": 36}
